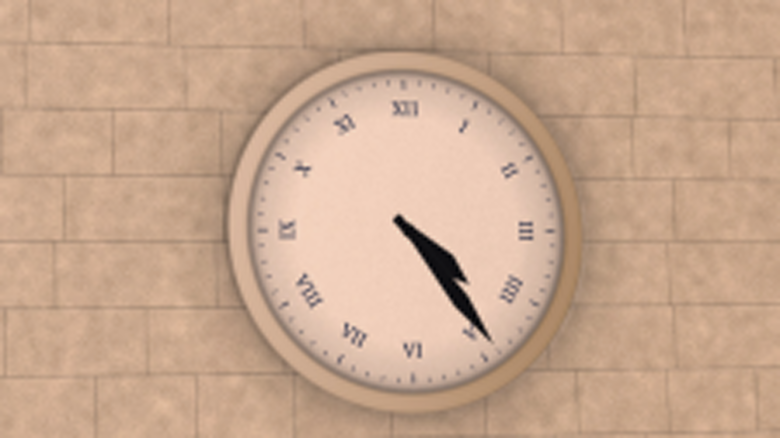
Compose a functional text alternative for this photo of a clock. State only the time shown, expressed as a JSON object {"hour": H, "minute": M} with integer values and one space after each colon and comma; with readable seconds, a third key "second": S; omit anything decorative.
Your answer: {"hour": 4, "minute": 24}
